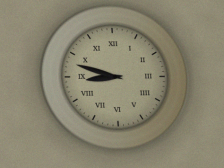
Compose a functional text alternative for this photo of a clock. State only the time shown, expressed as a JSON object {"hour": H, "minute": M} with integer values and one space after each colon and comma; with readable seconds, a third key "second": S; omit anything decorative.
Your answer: {"hour": 8, "minute": 48}
